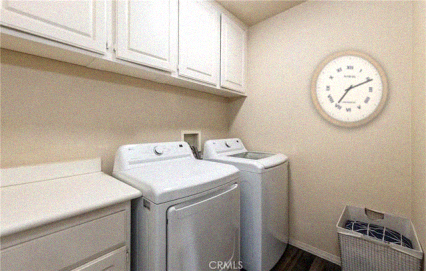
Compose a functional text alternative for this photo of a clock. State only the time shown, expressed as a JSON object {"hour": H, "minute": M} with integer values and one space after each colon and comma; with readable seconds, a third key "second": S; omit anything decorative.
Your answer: {"hour": 7, "minute": 11}
